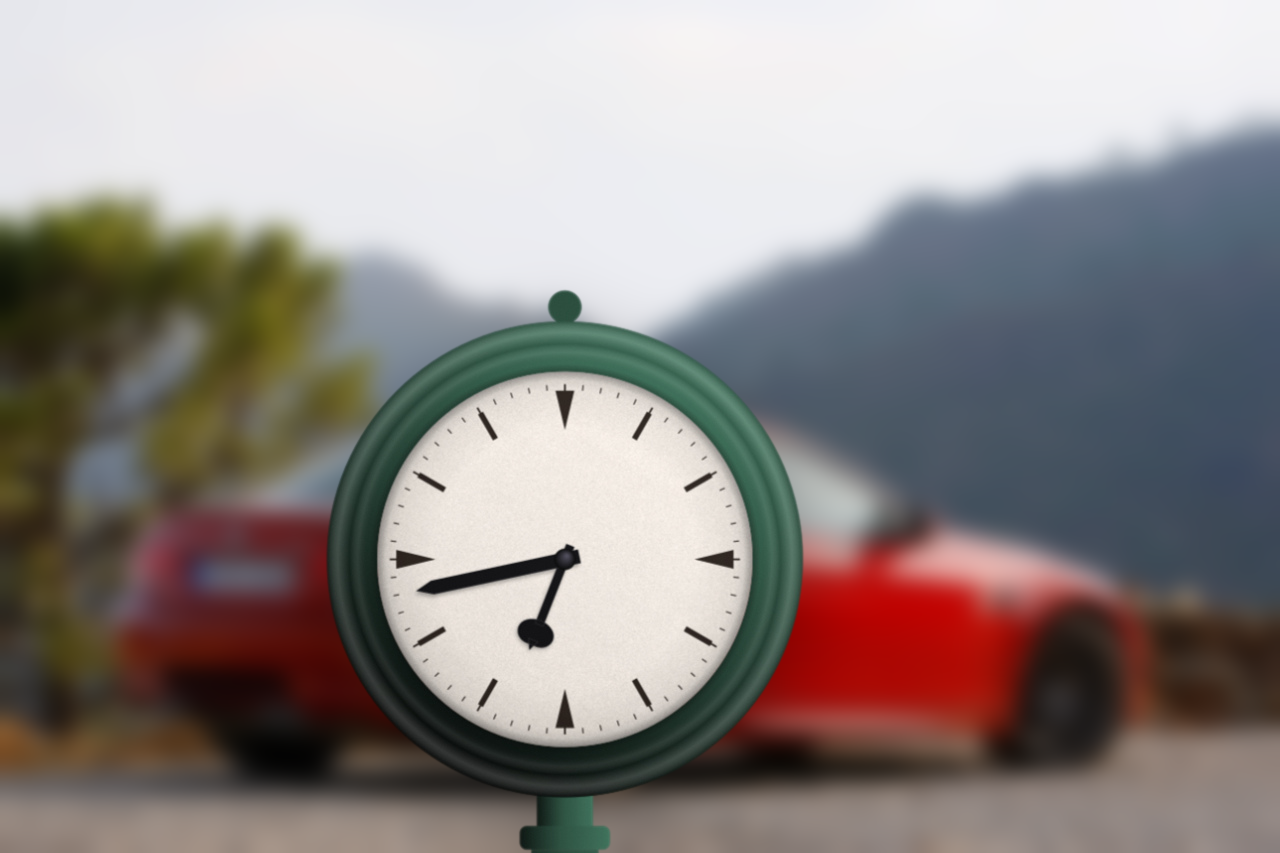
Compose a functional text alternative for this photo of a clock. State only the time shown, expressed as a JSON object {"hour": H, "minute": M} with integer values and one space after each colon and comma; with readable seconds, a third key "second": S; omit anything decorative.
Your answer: {"hour": 6, "minute": 43}
